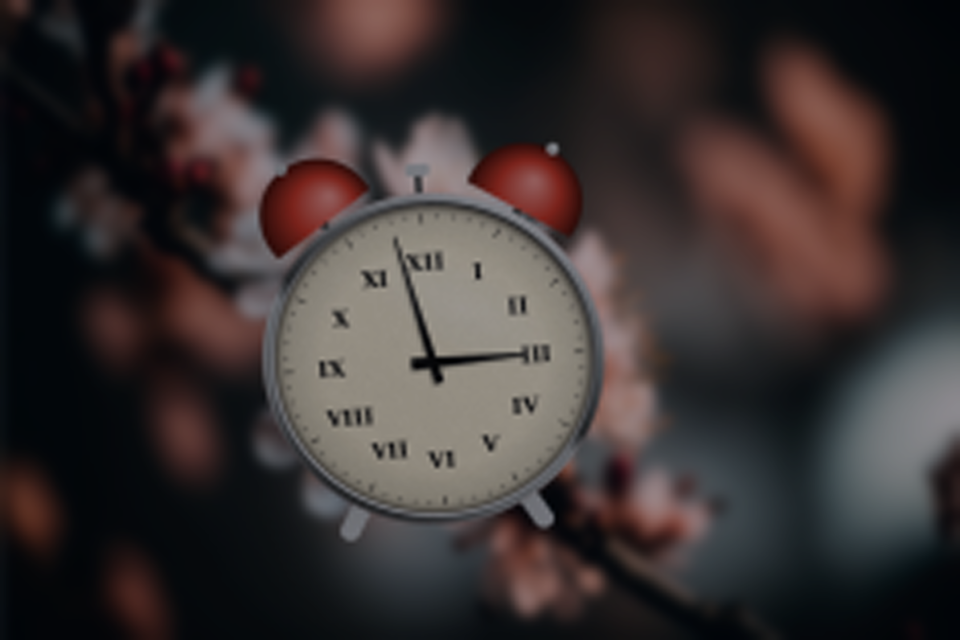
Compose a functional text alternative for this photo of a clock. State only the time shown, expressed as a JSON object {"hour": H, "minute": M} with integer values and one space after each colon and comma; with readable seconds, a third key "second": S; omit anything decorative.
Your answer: {"hour": 2, "minute": 58}
